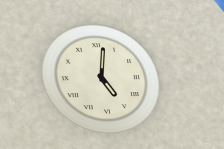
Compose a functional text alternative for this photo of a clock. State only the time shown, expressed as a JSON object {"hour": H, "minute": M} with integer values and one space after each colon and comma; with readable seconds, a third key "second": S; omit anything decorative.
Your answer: {"hour": 5, "minute": 2}
